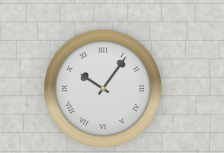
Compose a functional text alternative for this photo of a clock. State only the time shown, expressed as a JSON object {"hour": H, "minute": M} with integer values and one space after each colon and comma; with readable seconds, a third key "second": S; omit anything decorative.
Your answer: {"hour": 10, "minute": 6}
